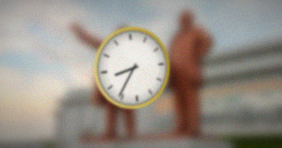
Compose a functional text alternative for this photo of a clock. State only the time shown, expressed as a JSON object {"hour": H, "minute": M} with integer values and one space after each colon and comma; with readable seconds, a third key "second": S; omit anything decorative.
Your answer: {"hour": 8, "minute": 36}
